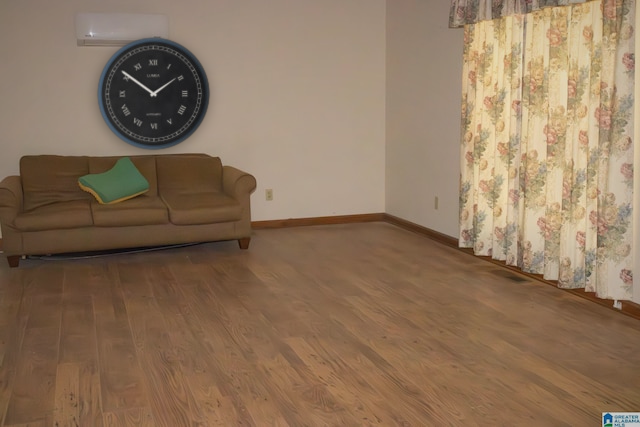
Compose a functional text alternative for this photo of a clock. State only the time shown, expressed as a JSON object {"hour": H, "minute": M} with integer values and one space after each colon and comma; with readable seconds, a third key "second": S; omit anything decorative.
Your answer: {"hour": 1, "minute": 51}
